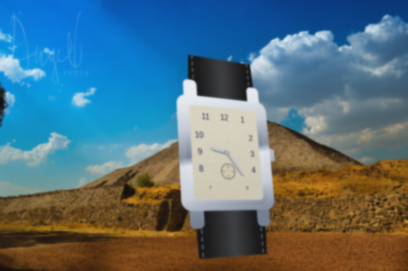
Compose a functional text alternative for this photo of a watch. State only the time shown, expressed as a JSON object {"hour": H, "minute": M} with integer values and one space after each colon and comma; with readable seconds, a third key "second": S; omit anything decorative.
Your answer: {"hour": 9, "minute": 24}
